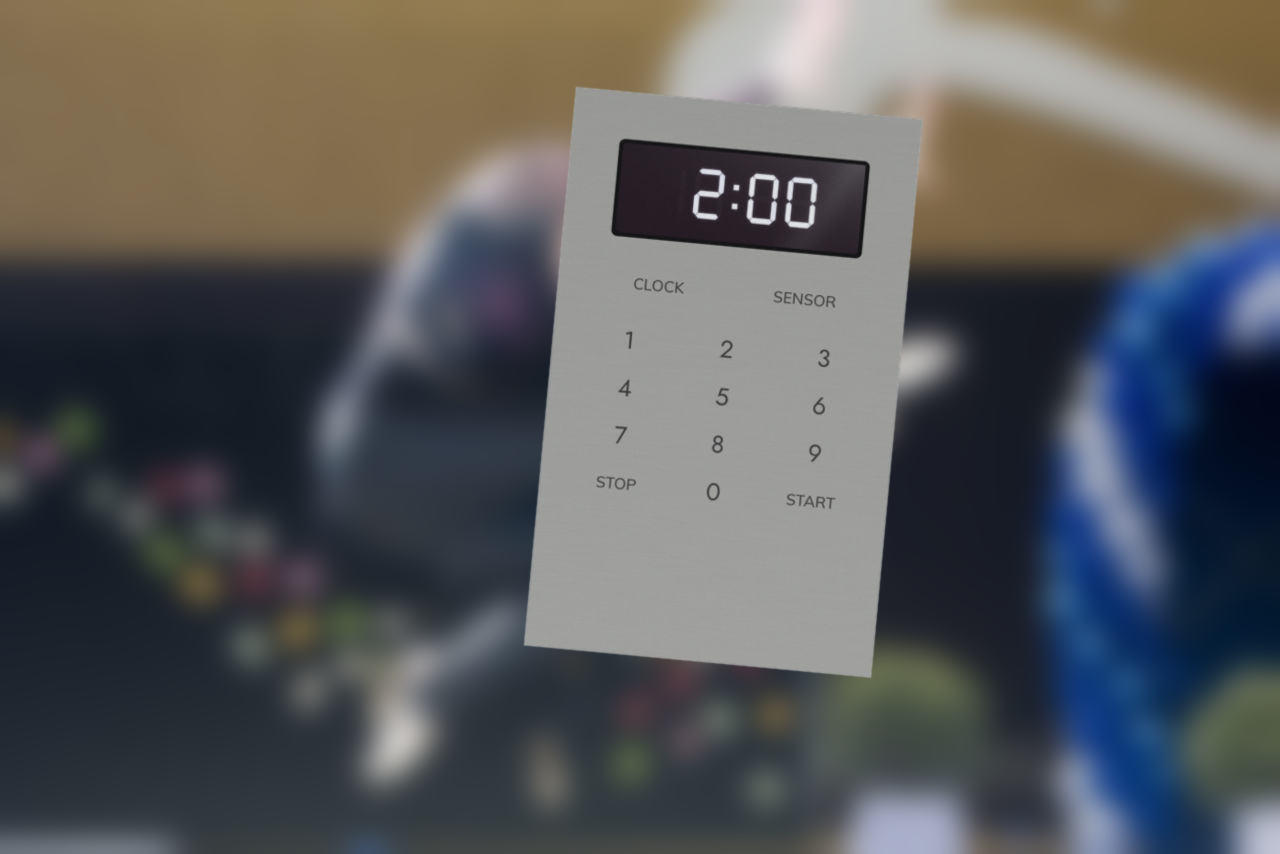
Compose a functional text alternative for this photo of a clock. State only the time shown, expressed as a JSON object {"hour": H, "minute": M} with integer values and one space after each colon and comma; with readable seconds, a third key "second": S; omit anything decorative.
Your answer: {"hour": 2, "minute": 0}
